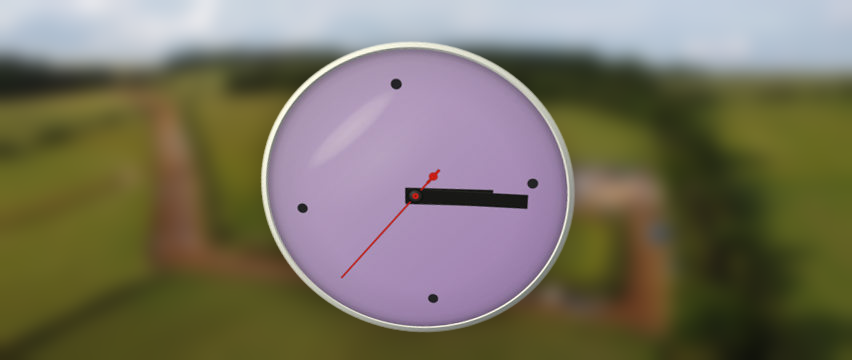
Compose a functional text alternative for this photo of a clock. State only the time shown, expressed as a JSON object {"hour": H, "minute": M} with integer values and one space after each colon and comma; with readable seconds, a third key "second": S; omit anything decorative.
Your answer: {"hour": 3, "minute": 16, "second": 38}
